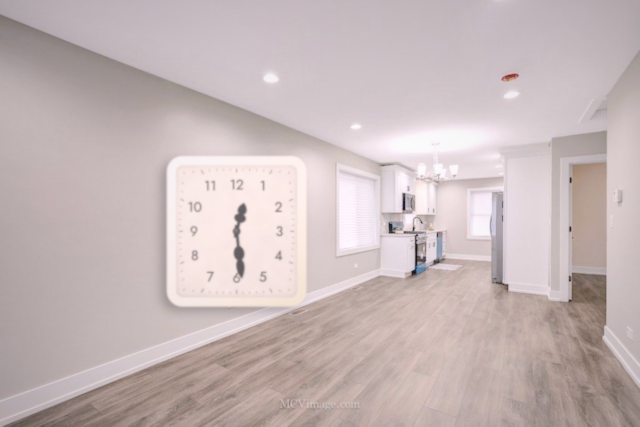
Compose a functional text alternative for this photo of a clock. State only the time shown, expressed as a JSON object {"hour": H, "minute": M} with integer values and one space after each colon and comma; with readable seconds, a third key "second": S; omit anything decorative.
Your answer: {"hour": 12, "minute": 29}
